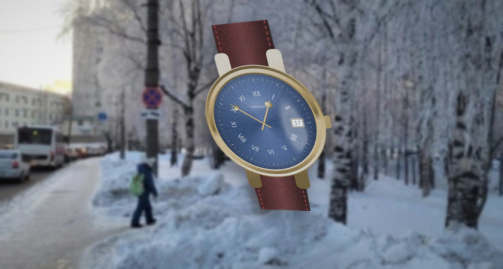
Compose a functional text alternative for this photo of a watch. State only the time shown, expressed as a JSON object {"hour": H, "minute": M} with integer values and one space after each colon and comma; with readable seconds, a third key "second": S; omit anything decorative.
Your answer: {"hour": 12, "minute": 51}
